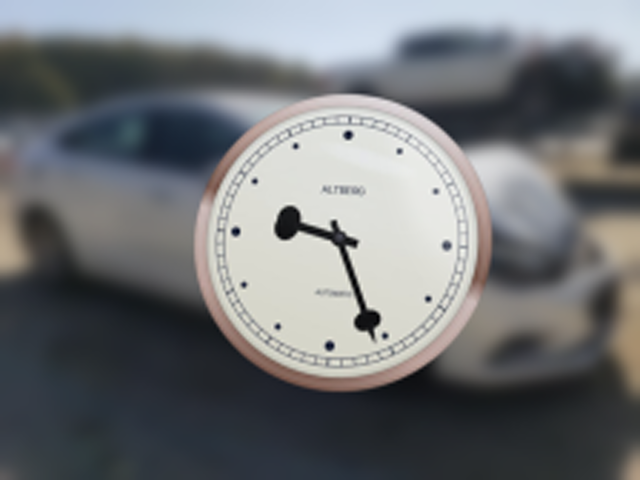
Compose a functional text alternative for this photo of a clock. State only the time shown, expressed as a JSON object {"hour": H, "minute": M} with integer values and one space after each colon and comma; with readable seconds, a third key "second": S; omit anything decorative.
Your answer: {"hour": 9, "minute": 26}
